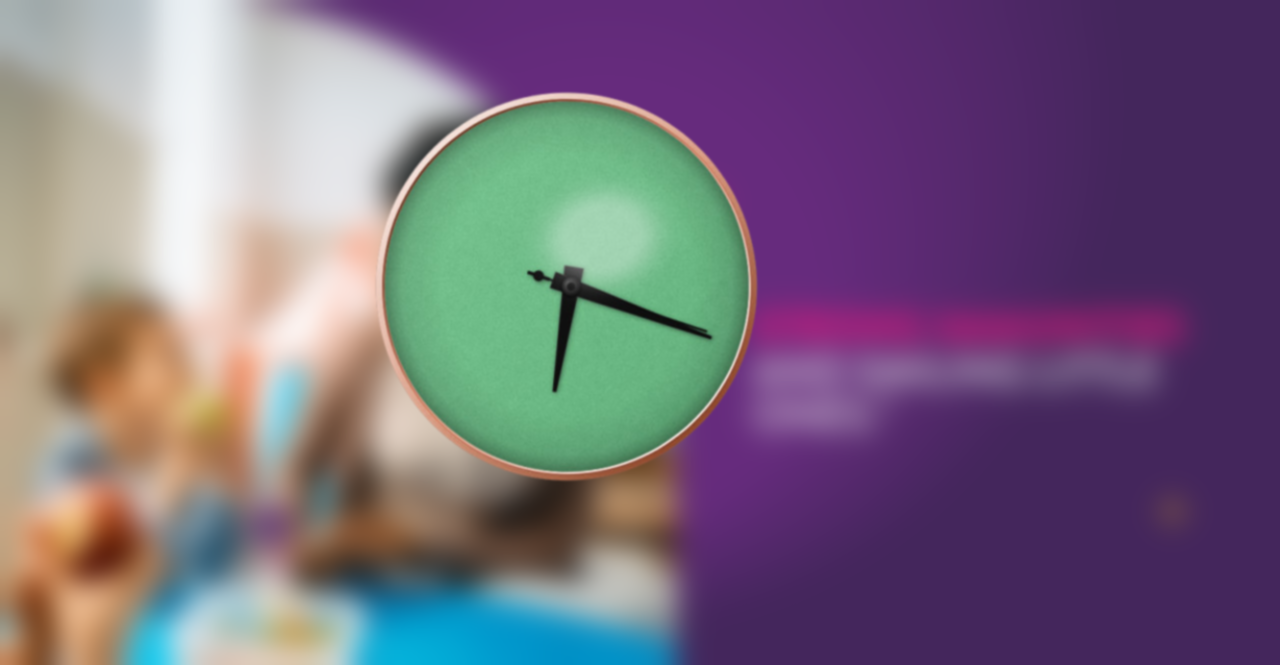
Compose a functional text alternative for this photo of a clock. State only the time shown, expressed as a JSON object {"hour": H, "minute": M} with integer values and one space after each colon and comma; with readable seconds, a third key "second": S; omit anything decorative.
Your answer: {"hour": 6, "minute": 18, "second": 18}
